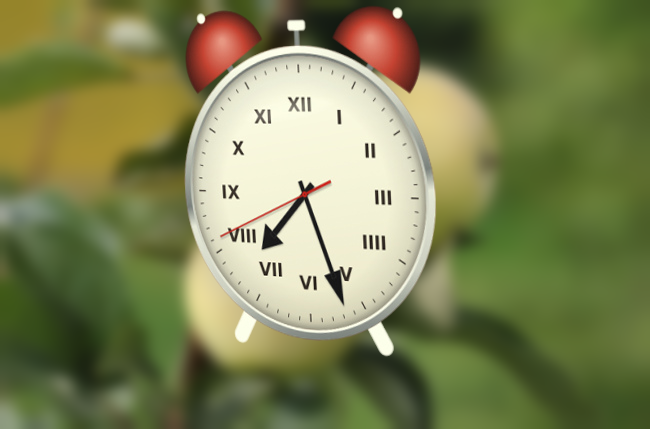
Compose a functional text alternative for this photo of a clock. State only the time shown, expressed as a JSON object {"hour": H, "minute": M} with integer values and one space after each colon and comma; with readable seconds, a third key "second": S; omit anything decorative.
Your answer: {"hour": 7, "minute": 26, "second": 41}
